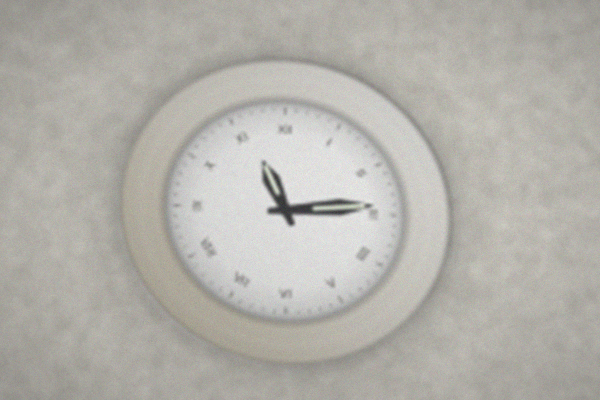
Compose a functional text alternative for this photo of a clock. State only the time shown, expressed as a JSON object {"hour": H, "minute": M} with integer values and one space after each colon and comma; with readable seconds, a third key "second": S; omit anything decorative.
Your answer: {"hour": 11, "minute": 14}
